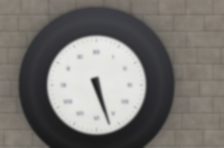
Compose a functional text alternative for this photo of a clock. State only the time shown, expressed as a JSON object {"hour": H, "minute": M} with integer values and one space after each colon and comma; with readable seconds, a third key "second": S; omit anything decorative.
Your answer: {"hour": 5, "minute": 27}
